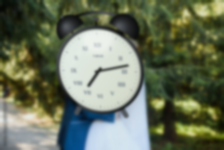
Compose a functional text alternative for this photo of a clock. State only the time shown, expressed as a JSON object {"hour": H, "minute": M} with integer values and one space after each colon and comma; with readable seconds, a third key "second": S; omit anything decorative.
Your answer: {"hour": 7, "minute": 13}
